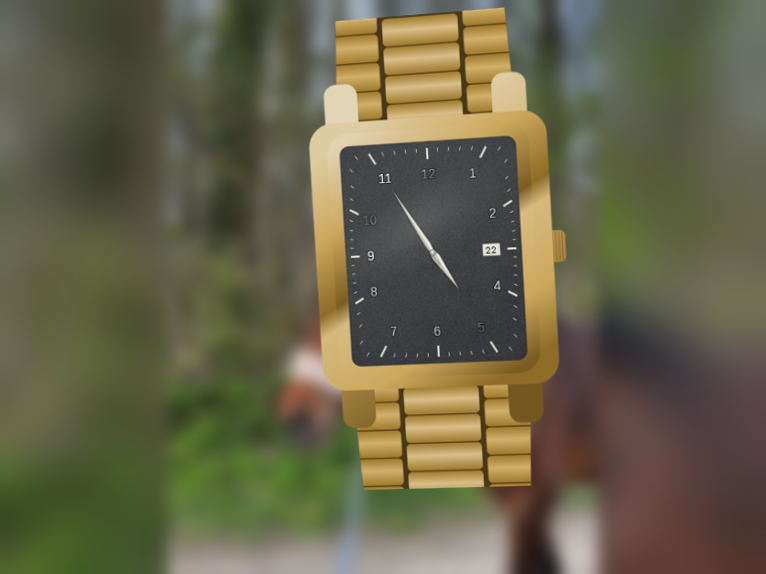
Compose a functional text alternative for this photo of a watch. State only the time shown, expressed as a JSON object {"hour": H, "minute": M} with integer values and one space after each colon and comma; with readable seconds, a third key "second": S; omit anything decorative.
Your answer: {"hour": 4, "minute": 55}
